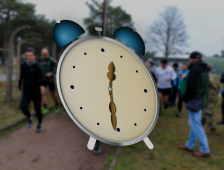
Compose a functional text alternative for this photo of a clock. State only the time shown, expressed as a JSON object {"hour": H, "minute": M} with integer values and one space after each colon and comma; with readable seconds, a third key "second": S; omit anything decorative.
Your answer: {"hour": 12, "minute": 31}
